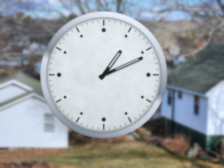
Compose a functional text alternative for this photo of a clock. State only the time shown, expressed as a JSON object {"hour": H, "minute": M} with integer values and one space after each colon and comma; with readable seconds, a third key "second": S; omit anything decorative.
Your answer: {"hour": 1, "minute": 11}
